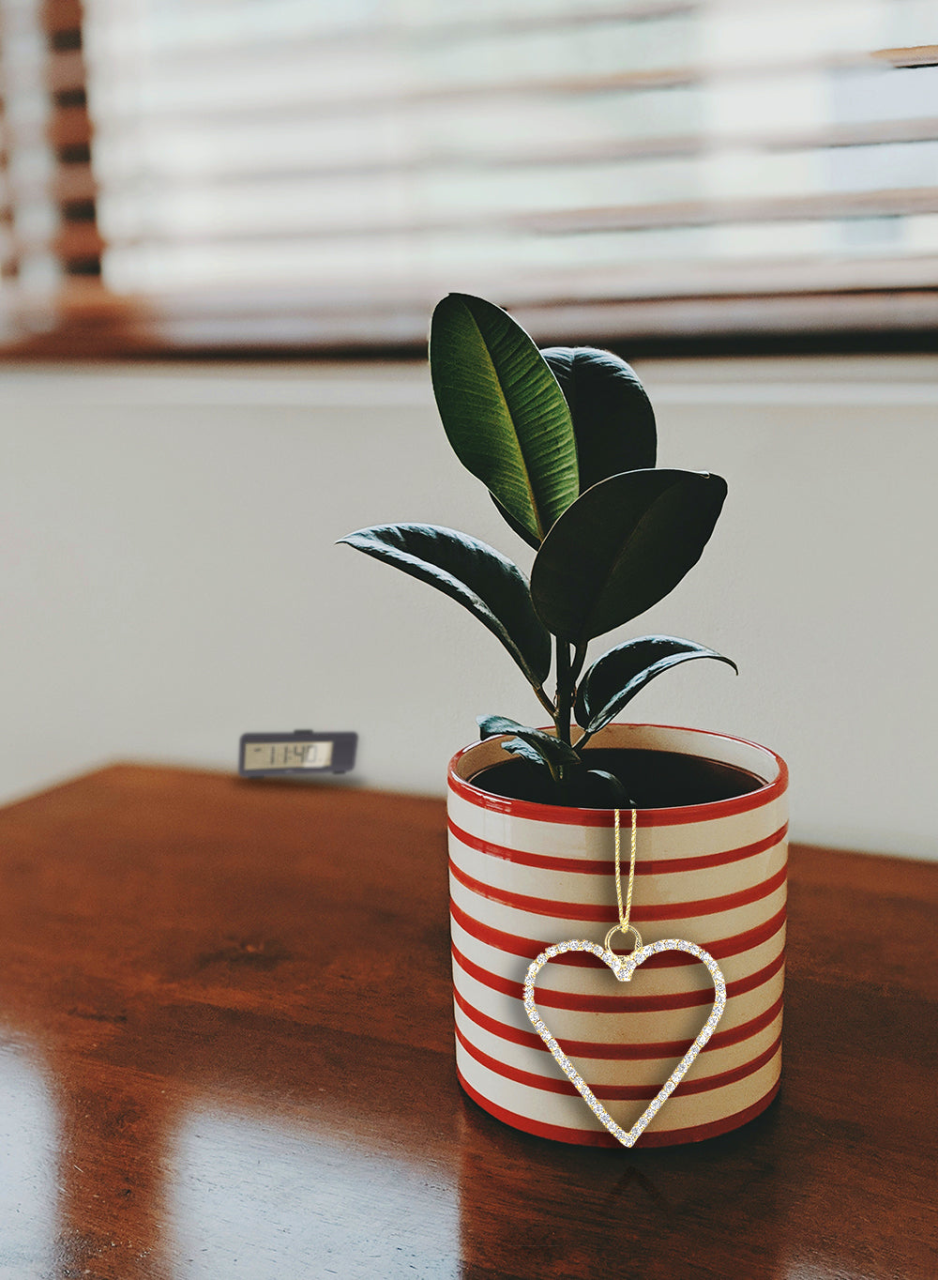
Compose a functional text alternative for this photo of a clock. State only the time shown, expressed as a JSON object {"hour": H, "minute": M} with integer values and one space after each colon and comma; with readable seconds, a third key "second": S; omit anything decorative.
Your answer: {"hour": 11, "minute": 40}
